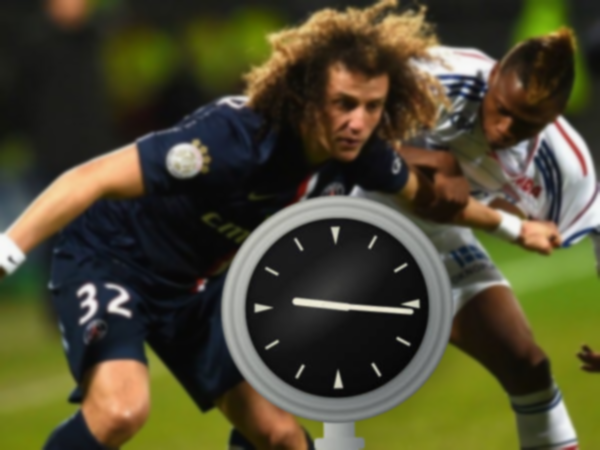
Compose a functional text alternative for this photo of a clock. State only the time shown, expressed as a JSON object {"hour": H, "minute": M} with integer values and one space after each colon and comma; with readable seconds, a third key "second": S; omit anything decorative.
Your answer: {"hour": 9, "minute": 16}
